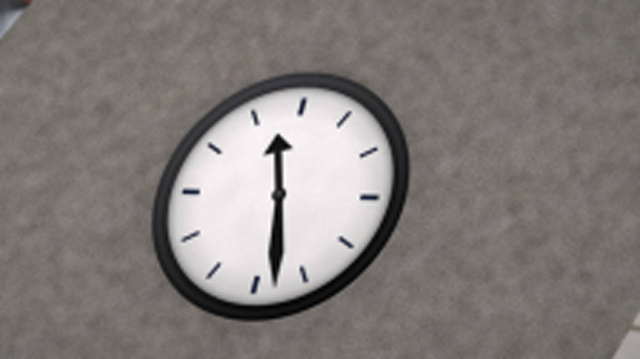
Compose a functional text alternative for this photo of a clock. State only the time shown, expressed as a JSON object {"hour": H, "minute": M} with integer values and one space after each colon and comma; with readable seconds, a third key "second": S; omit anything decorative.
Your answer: {"hour": 11, "minute": 28}
